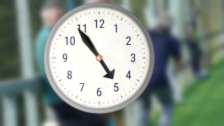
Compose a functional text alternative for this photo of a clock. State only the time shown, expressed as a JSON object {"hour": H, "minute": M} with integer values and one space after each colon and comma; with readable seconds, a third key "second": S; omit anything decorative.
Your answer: {"hour": 4, "minute": 54}
